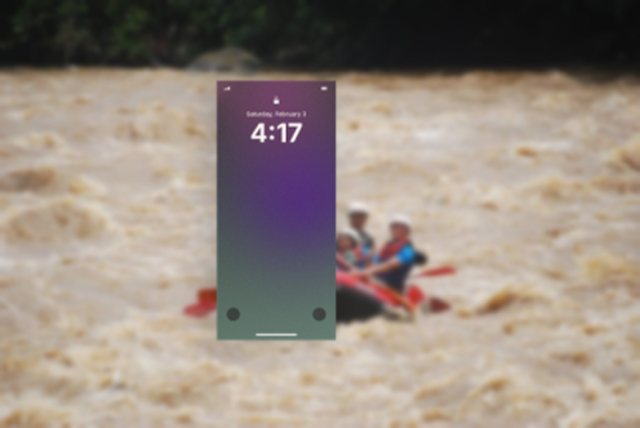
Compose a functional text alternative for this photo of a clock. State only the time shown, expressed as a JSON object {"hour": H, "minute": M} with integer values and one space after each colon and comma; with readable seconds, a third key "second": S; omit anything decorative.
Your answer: {"hour": 4, "minute": 17}
